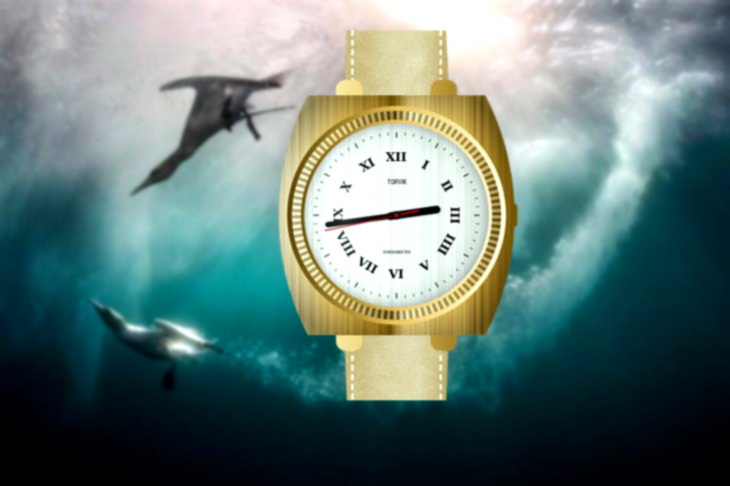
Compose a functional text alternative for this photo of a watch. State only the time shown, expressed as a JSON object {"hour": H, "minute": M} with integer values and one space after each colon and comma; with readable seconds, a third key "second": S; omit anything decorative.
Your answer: {"hour": 2, "minute": 43, "second": 43}
